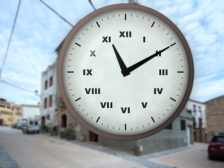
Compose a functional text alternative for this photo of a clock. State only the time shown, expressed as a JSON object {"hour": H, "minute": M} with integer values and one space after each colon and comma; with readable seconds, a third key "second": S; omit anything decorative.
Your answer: {"hour": 11, "minute": 10}
